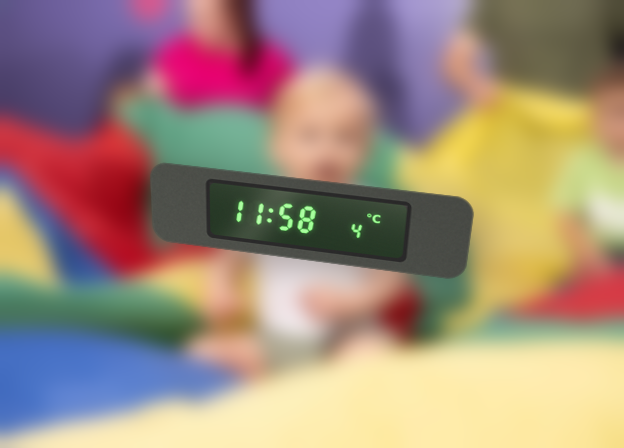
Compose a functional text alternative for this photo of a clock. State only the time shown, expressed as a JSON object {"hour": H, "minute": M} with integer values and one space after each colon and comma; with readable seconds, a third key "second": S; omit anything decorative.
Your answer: {"hour": 11, "minute": 58}
